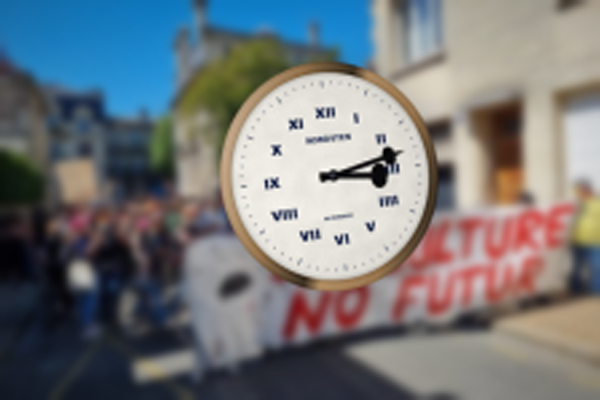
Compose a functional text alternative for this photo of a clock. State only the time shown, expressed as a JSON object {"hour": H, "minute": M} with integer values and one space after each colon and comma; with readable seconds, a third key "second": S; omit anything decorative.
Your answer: {"hour": 3, "minute": 13}
